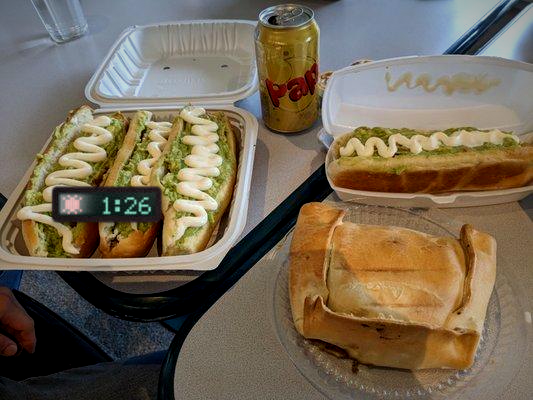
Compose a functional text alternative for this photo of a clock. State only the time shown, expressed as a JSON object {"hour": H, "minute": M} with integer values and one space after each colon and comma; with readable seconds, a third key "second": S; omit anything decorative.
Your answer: {"hour": 1, "minute": 26}
